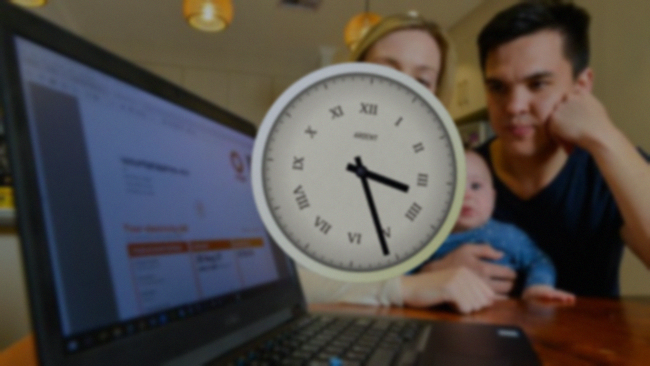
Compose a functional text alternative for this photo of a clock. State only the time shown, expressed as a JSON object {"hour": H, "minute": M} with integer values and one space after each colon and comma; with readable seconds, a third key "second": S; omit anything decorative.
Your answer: {"hour": 3, "minute": 26}
